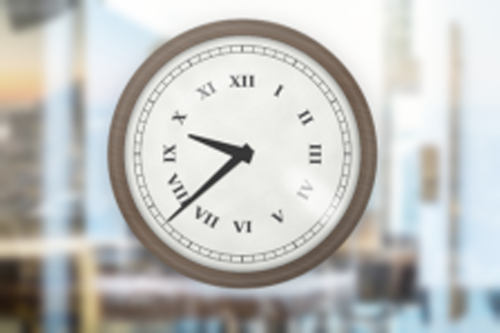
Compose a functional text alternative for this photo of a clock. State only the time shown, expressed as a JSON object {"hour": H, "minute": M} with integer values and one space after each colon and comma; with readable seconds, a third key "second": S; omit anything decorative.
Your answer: {"hour": 9, "minute": 38}
